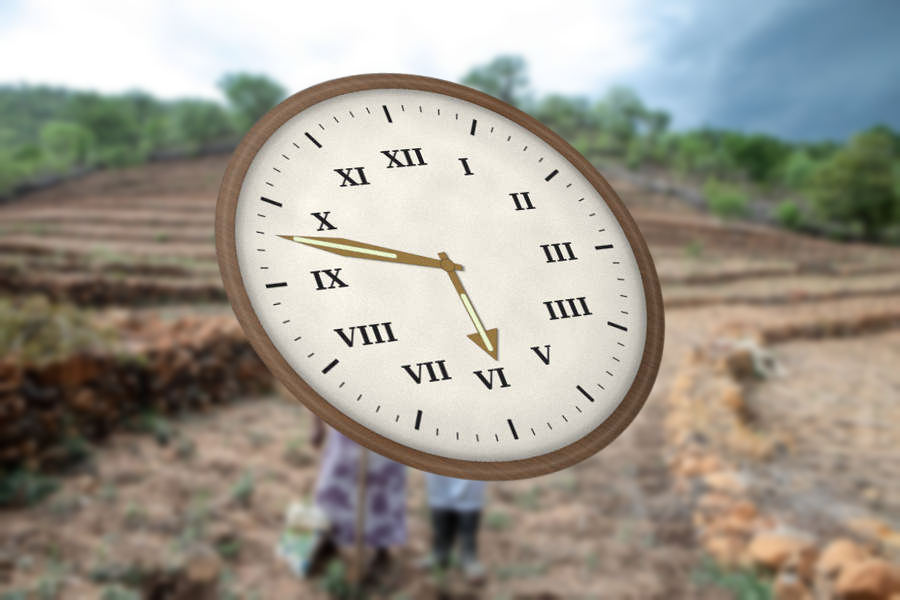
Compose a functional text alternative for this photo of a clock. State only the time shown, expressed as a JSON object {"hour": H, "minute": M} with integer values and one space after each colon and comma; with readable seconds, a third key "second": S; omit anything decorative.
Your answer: {"hour": 5, "minute": 48}
